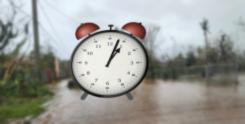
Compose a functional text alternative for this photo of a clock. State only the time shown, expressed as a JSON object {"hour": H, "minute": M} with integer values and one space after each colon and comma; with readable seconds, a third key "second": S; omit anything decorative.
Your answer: {"hour": 1, "minute": 3}
